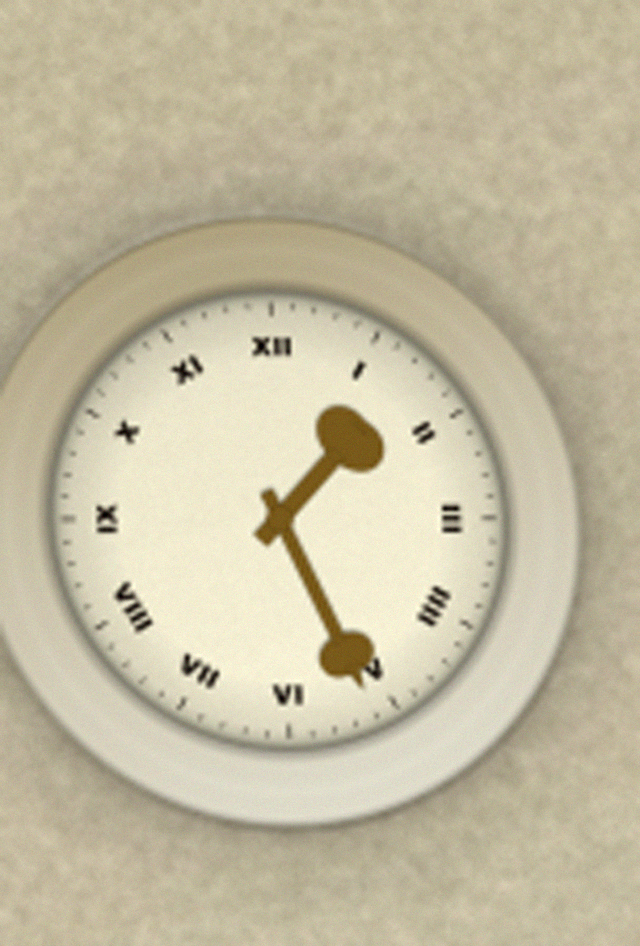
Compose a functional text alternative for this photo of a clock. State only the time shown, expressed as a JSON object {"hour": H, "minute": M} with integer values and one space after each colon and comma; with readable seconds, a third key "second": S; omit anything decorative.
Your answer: {"hour": 1, "minute": 26}
